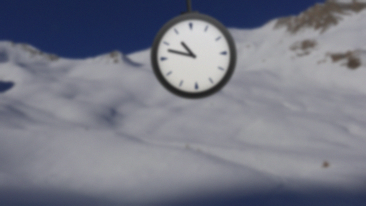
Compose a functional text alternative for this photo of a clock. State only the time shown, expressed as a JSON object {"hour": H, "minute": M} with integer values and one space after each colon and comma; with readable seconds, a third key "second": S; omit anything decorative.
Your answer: {"hour": 10, "minute": 48}
